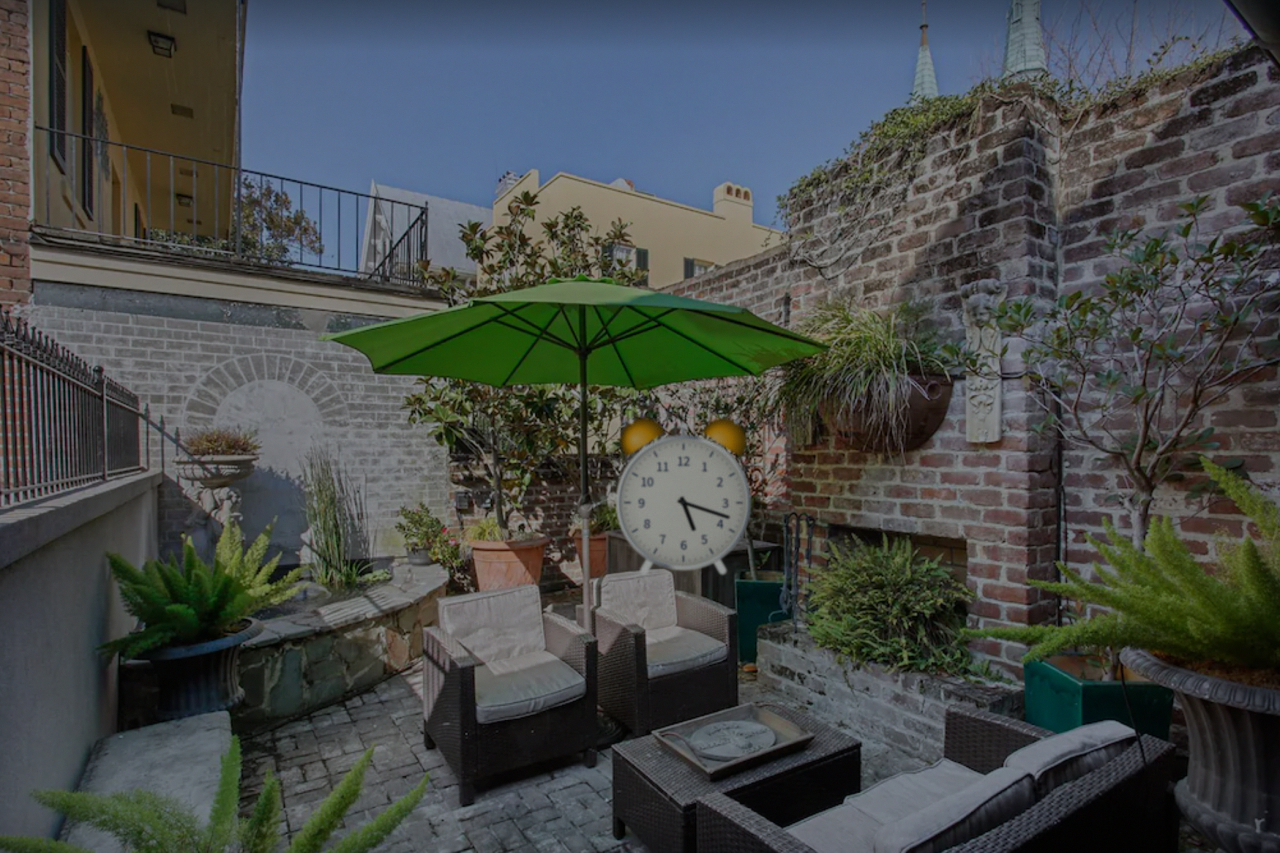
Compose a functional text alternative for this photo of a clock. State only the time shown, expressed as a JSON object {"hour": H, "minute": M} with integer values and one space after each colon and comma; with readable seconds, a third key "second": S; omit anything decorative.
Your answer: {"hour": 5, "minute": 18}
